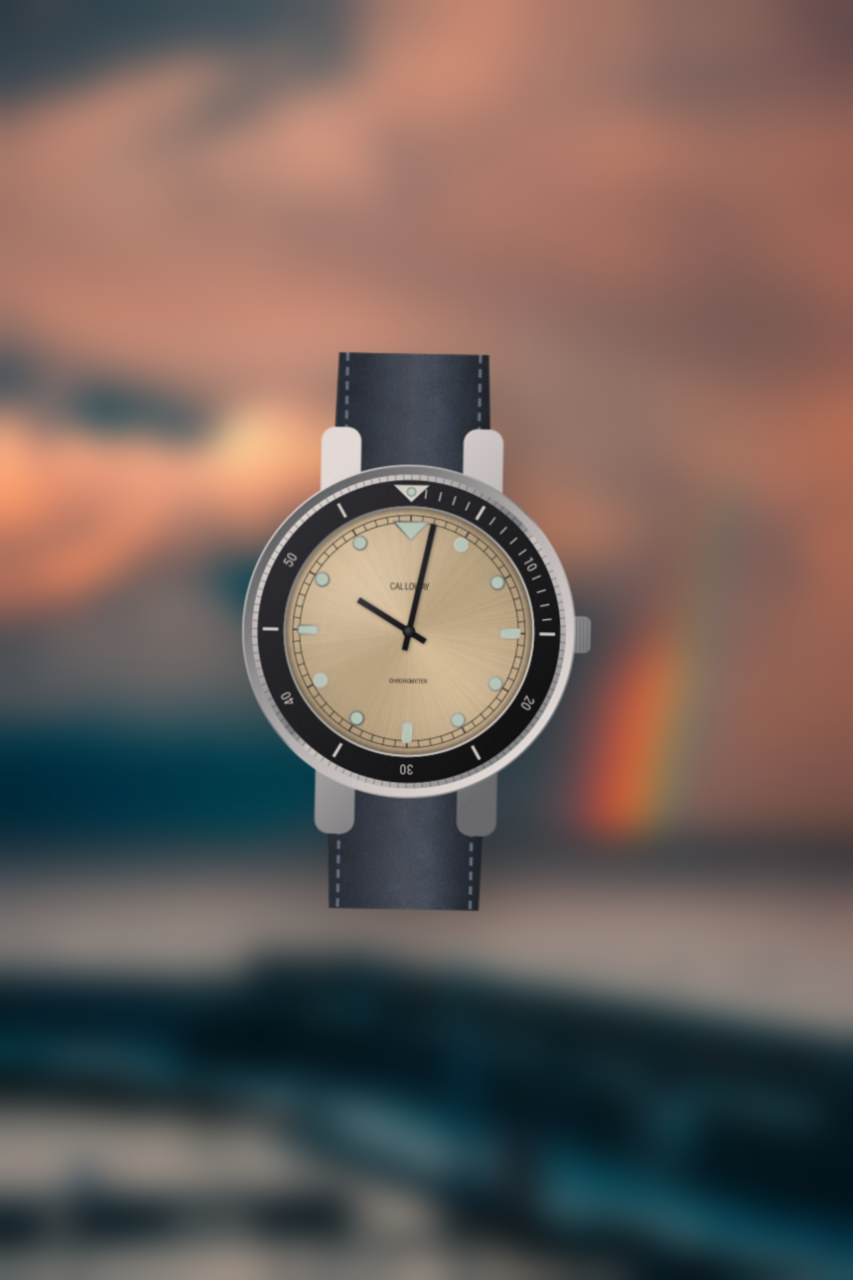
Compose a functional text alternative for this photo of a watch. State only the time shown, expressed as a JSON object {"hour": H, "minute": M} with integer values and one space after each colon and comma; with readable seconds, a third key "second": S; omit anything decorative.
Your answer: {"hour": 10, "minute": 2}
